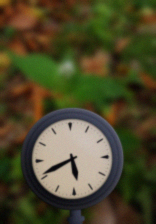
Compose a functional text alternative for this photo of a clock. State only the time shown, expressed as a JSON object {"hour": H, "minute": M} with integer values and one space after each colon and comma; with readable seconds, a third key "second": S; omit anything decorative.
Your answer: {"hour": 5, "minute": 41}
